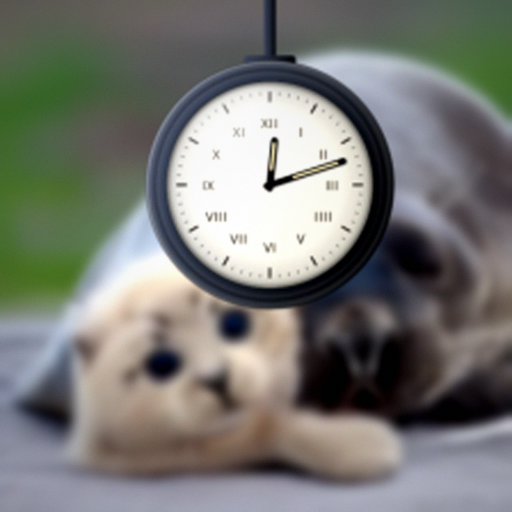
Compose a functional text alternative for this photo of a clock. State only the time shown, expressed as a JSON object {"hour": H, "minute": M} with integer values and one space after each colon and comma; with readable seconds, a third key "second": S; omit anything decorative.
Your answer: {"hour": 12, "minute": 12}
